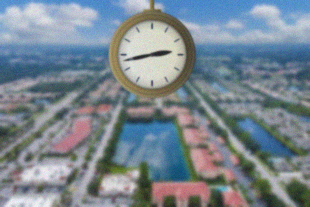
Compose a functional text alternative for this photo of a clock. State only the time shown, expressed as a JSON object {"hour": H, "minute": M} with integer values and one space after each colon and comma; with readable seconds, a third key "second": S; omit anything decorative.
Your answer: {"hour": 2, "minute": 43}
